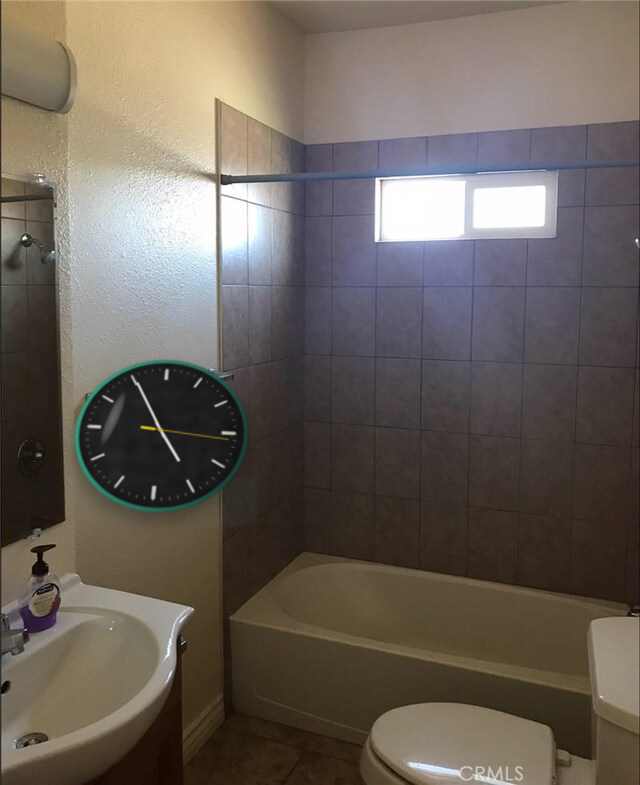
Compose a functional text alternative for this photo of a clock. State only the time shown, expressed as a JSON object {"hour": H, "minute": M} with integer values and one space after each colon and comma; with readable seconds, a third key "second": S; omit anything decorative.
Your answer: {"hour": 4, "minute": 55, "second": 16}
